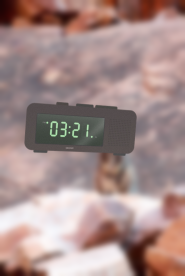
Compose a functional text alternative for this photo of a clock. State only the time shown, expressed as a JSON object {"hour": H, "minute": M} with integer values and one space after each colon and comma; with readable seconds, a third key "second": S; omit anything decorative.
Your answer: {"hour": 3, "minute": 21}
